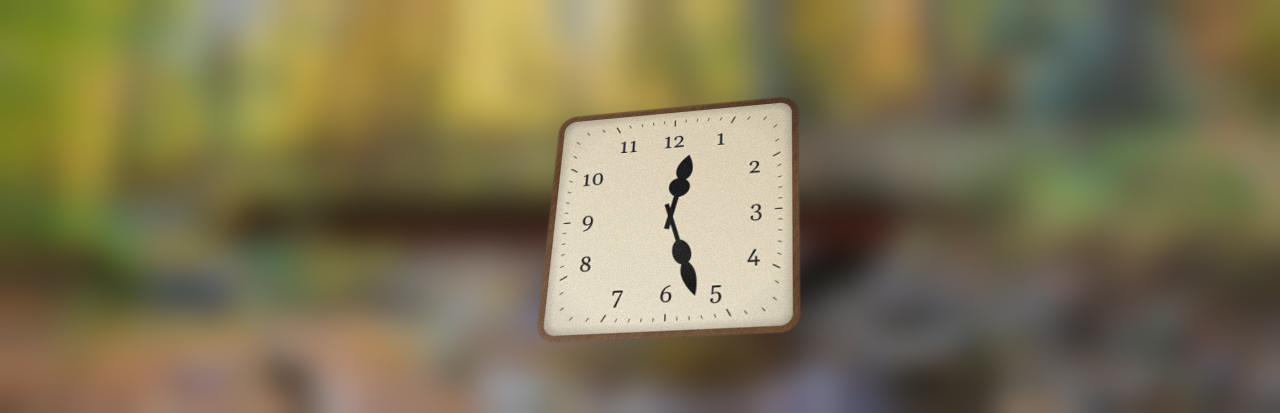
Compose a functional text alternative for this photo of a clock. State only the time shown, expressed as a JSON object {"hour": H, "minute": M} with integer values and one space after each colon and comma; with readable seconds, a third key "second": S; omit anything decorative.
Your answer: {"hour": 12, "minute": 27}
